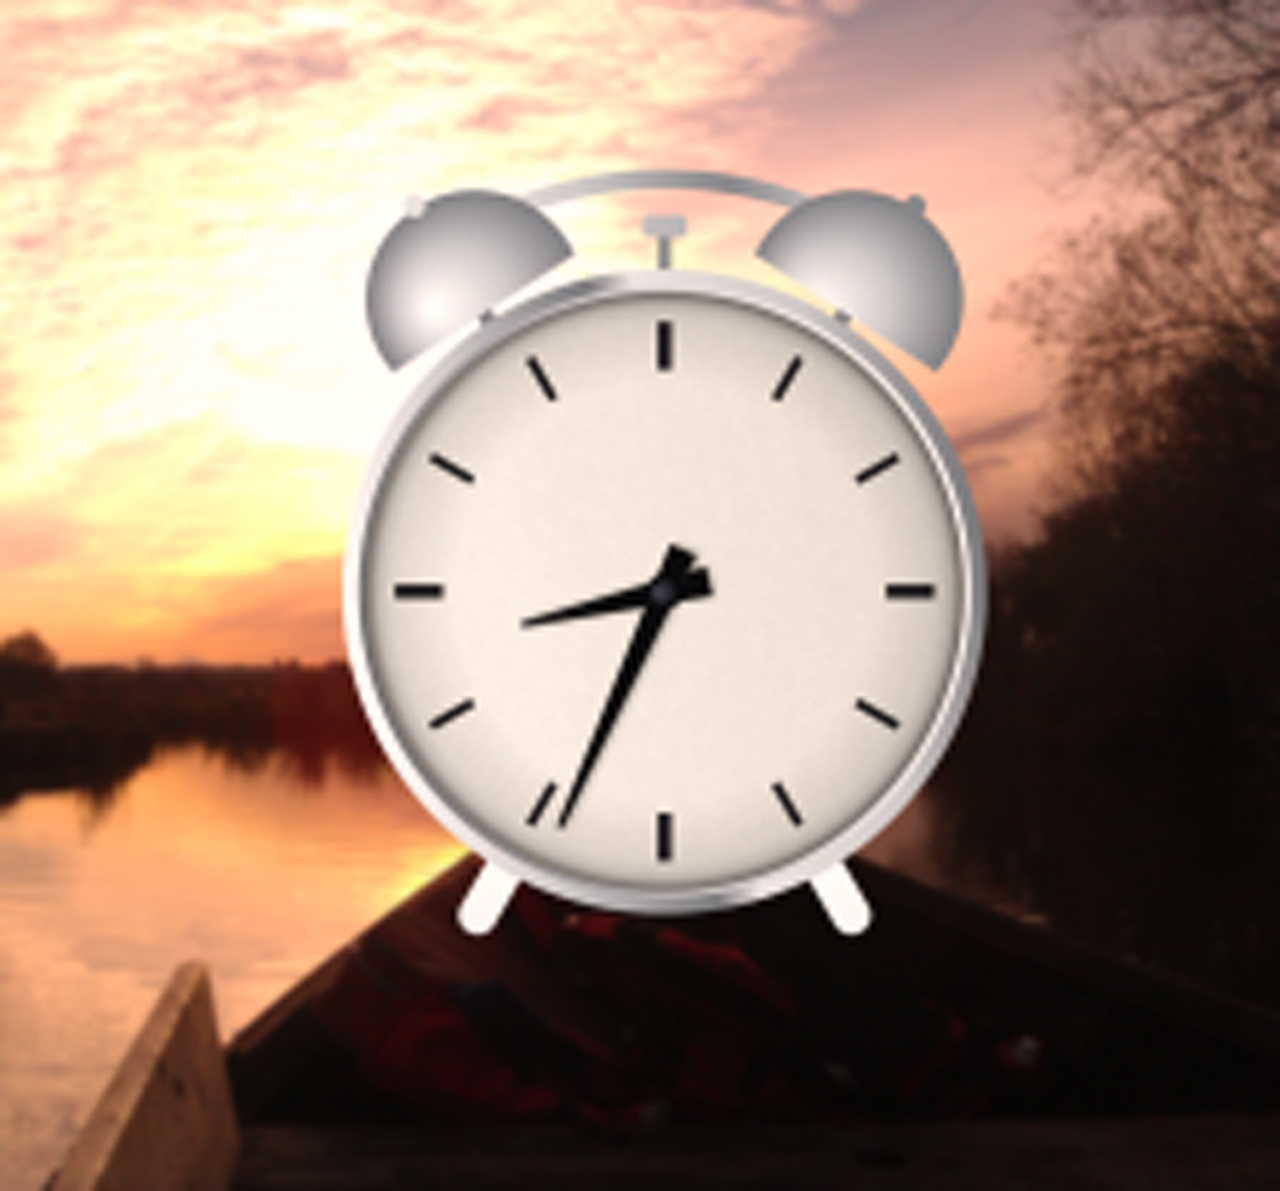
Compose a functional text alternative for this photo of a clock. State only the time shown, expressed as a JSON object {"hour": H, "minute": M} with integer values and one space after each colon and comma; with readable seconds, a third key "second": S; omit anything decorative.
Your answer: {"hour": 8, "minute": 34}
